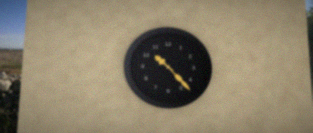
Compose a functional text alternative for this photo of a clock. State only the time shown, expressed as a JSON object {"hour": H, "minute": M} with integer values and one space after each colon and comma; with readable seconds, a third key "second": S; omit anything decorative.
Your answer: {"hour": 10, "minute": 23}
